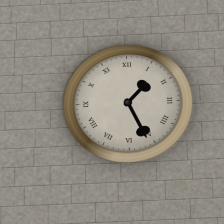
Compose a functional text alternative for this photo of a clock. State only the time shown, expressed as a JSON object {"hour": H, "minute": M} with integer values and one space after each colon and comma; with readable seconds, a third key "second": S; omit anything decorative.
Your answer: {"hour": 1, "minute": 26}
